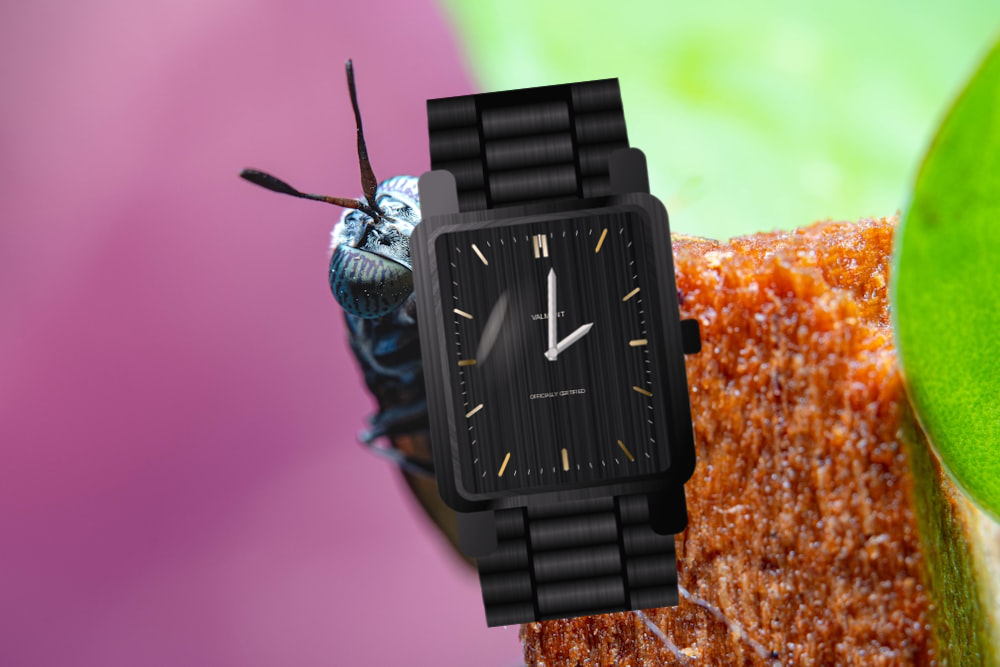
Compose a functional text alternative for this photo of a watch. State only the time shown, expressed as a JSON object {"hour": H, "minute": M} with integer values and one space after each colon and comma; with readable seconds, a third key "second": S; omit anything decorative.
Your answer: {"hour": 2, "minute": 1}
